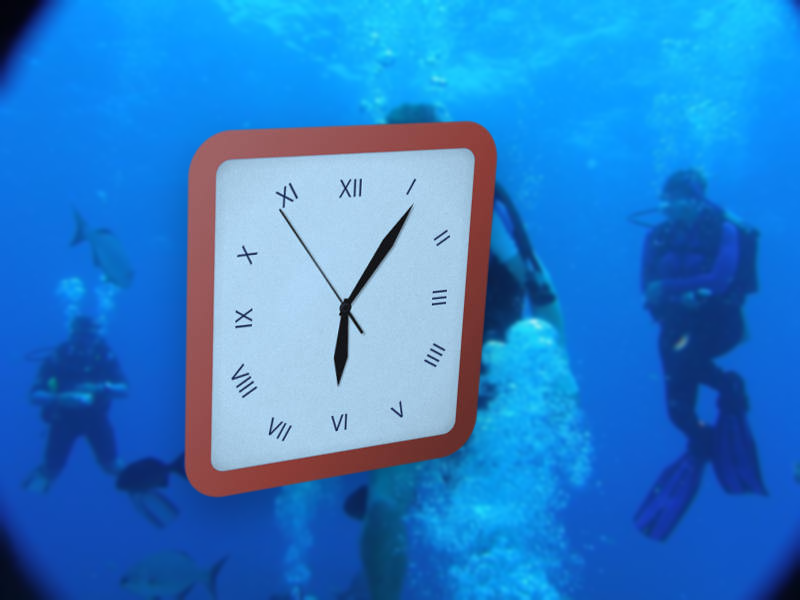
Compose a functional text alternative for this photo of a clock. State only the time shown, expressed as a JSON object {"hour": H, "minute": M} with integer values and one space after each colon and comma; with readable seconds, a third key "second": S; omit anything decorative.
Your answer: {"hour": 6, "minute": 5, "second": 54}
